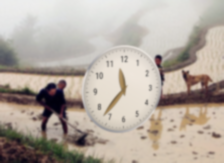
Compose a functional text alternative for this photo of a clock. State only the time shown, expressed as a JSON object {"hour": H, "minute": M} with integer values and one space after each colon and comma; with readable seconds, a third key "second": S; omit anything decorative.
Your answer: {"hour": 11, "minute": 37}
